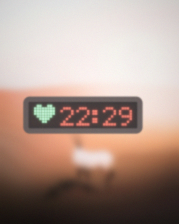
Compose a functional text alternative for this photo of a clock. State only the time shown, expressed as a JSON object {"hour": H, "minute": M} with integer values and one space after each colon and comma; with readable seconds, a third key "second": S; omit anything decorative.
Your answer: {"hour": 22, "minute": 29}
